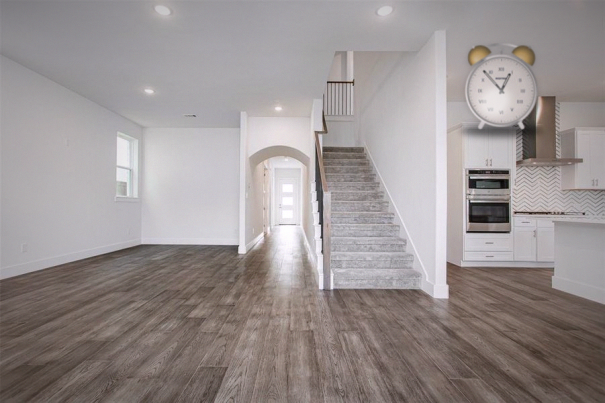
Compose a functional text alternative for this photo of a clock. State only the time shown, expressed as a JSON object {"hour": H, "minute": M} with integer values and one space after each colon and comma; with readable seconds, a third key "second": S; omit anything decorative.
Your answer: {"hour": 12, "minute": 53}
